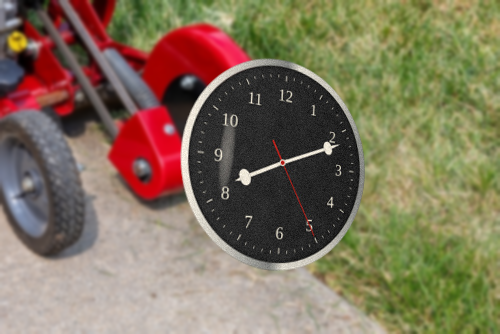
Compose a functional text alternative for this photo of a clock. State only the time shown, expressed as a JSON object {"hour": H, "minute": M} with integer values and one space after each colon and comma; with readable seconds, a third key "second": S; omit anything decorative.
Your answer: {"hour": 8, "minute": 11, "second": 25}
